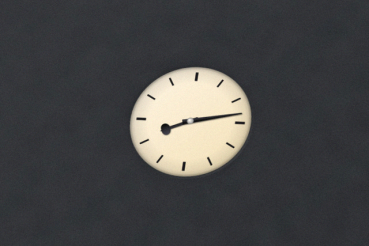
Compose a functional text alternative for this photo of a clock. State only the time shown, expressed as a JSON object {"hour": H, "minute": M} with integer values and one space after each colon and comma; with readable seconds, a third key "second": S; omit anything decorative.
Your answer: {"hour": 8, "minute": 13}
